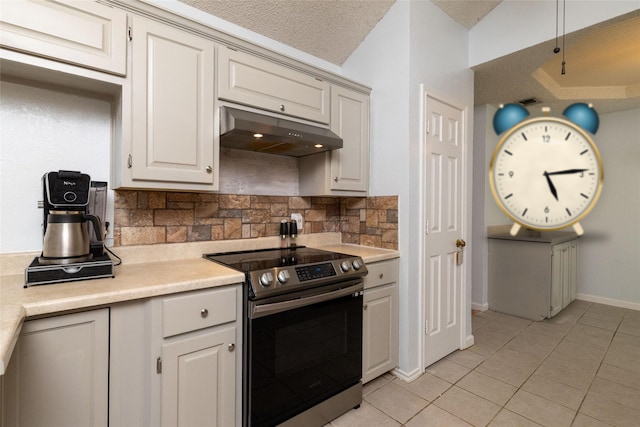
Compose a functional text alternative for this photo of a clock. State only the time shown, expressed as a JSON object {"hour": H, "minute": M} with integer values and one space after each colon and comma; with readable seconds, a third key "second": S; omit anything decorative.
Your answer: {"hour": 5, "minute": 14}
